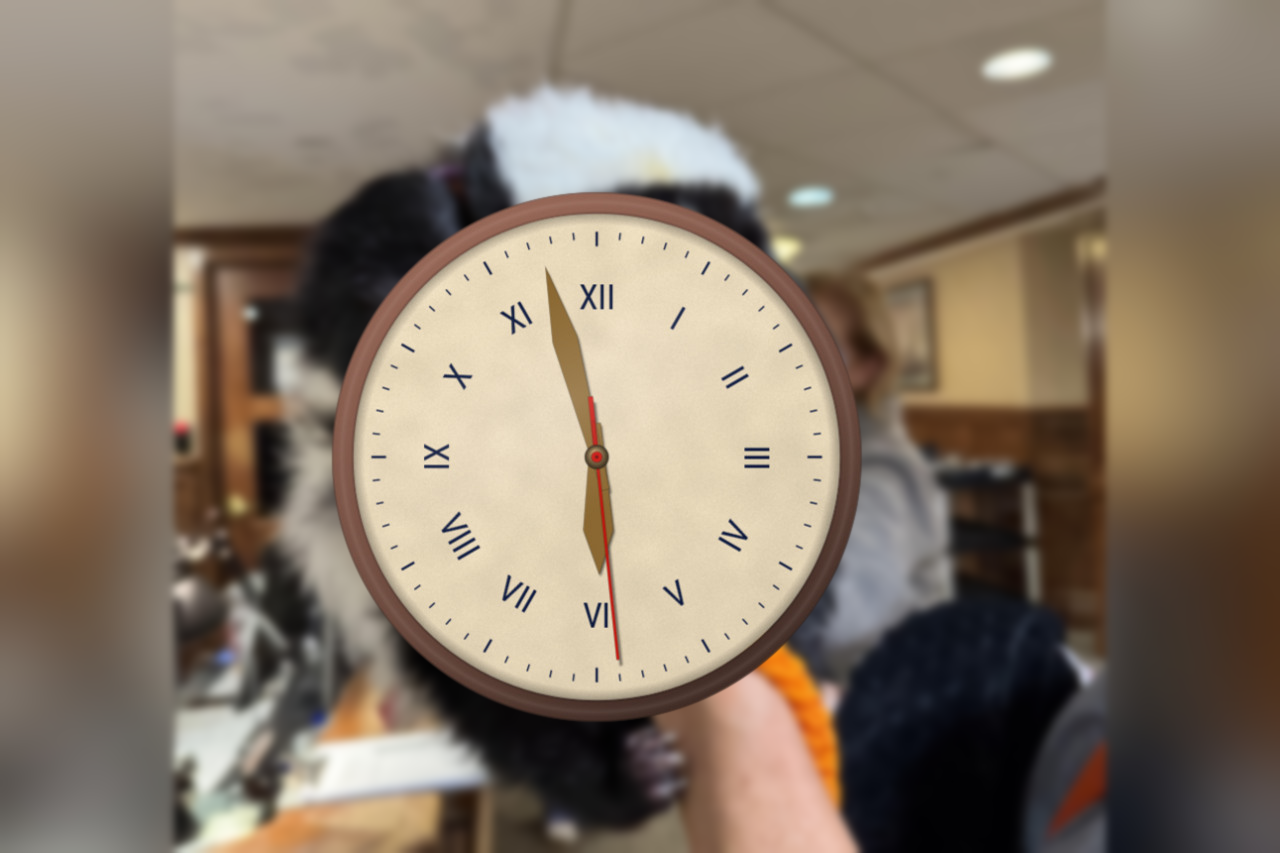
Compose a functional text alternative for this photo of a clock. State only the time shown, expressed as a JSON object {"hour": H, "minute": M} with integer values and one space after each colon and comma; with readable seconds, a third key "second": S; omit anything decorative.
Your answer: {"hour": 5, "minute": 57, "second": 29}
